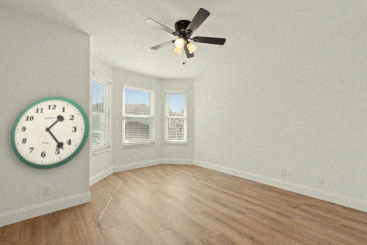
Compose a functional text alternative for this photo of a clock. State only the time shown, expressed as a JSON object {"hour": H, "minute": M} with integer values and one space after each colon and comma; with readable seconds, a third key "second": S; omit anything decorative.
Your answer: {"hour": 1, "minute": 23}
